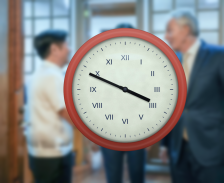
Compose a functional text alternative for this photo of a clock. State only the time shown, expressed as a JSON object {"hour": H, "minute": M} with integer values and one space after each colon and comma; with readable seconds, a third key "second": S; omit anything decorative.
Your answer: {"hour": 3, "minute": 49}
